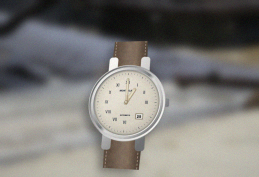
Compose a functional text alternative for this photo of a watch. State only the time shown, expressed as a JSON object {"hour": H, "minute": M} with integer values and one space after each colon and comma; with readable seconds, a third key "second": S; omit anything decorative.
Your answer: {"hour": 1, "minute": 0}
